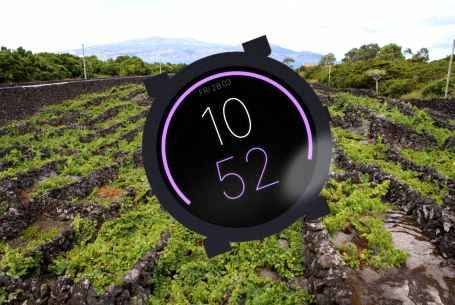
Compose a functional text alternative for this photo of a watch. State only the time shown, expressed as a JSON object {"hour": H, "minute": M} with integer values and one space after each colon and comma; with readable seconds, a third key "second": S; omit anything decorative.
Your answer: {"hour": 10, "minute": 52}
